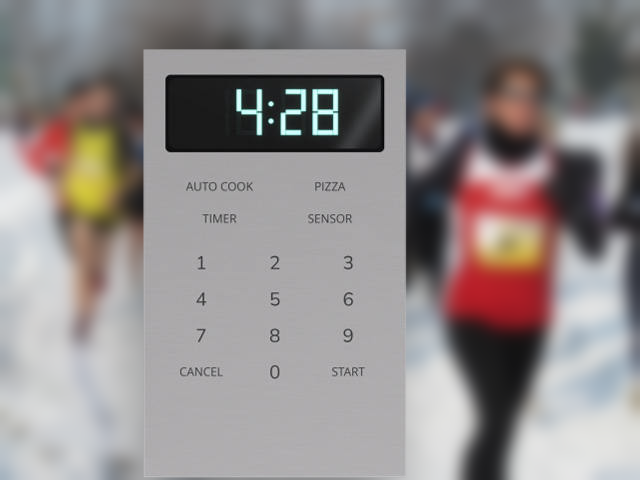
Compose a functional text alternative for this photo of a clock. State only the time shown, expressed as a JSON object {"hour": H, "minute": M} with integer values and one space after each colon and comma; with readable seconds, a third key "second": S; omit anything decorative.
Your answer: {"hour": 4, "minute": 28}
